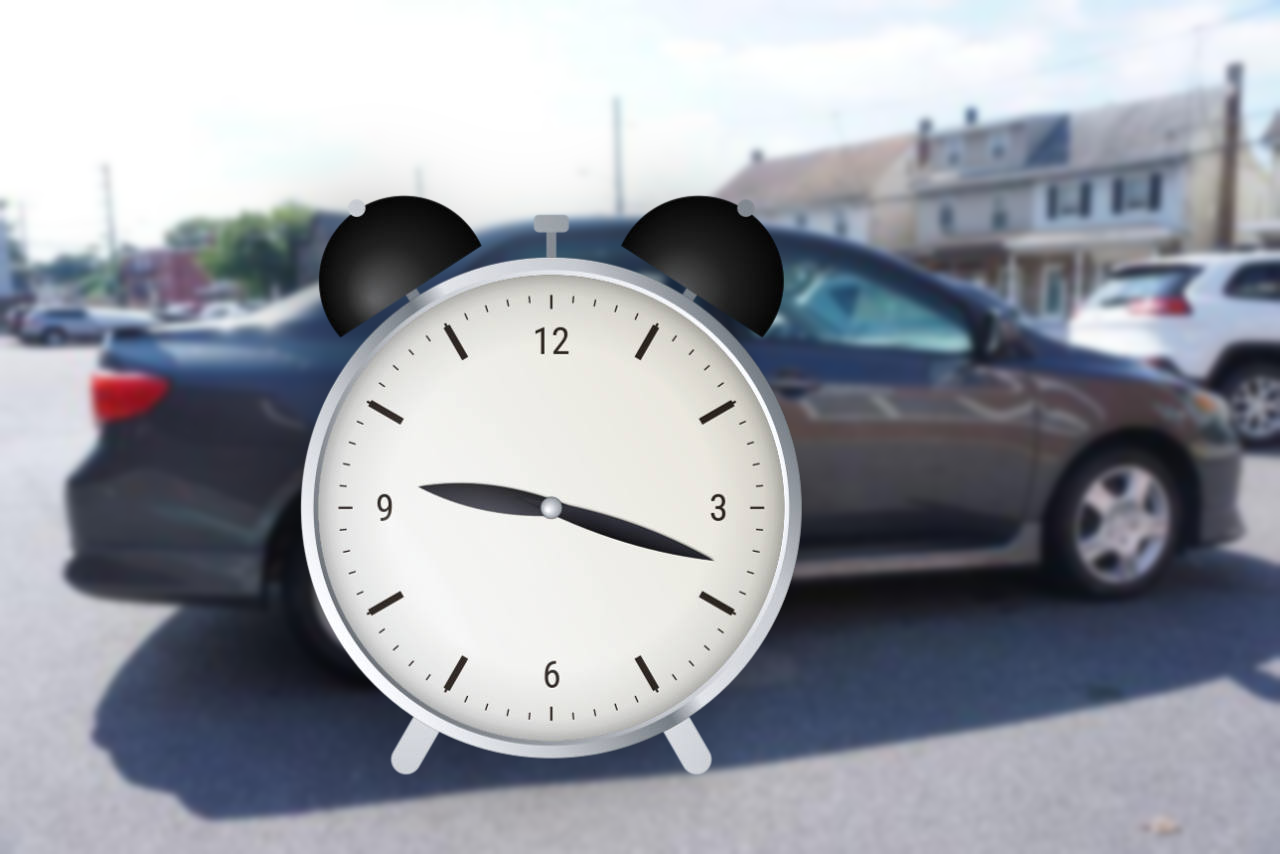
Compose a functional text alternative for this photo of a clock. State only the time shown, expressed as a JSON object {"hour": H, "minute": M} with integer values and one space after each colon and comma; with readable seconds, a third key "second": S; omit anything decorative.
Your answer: {"hour": 9, "minute": 18}
